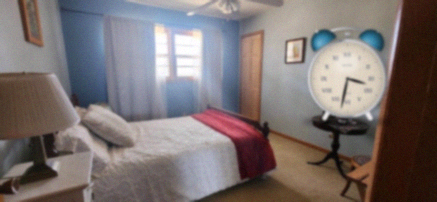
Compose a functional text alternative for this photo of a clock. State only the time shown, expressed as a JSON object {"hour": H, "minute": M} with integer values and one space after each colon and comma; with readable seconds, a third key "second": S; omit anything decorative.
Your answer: {"hour": 3, "minute": 32}
